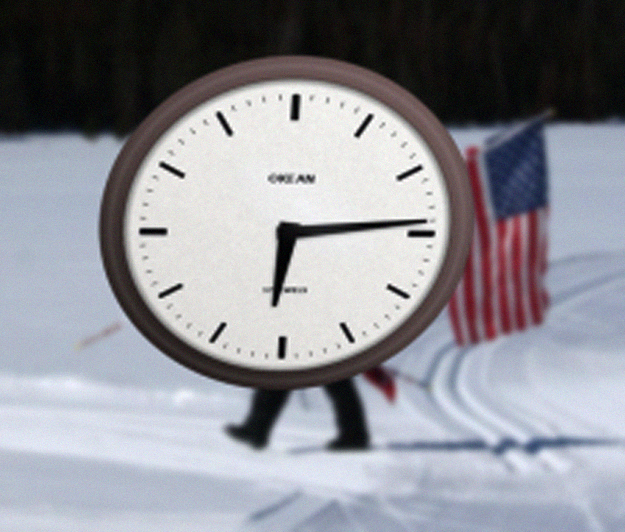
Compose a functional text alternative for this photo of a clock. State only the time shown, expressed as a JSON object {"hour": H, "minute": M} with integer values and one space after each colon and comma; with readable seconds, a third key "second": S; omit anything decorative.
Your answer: {"hour": 6, "minute": 14}
